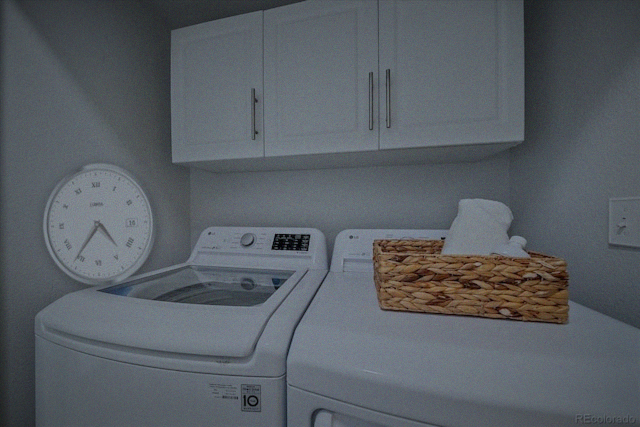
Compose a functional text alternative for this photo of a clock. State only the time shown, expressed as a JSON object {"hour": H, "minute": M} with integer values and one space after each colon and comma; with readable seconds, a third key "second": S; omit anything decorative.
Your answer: {"hour": 4, "minute": 36}
